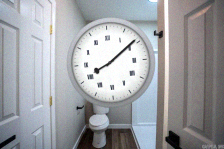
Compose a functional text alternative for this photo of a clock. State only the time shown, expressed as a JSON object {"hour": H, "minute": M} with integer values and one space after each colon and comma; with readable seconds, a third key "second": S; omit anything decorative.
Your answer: {"hour": 8, "minute": 9}
